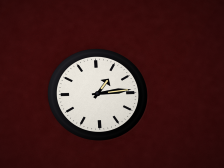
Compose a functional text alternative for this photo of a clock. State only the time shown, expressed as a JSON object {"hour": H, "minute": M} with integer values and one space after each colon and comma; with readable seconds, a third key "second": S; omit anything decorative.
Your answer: {"hour": 1, "minute": 14}
